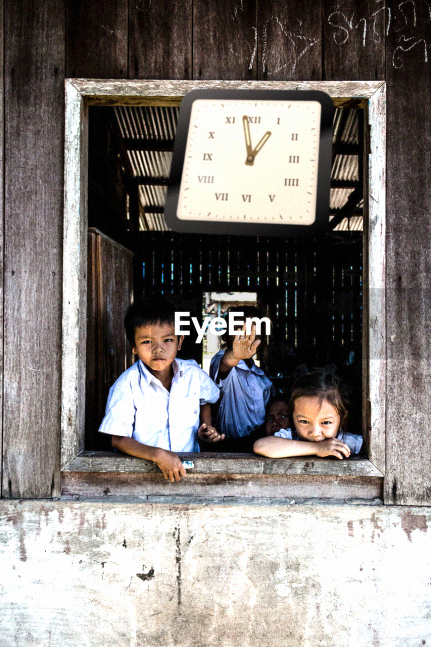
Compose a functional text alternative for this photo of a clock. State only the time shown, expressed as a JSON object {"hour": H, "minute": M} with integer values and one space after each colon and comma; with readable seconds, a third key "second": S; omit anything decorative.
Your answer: {"hour": 12, "minute": 58}
